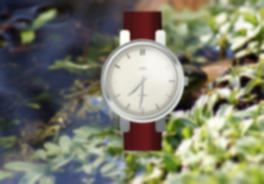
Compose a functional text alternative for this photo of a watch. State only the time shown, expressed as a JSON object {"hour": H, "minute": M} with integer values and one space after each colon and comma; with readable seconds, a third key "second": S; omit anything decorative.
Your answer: {"hour": 7, "minute": 31}
